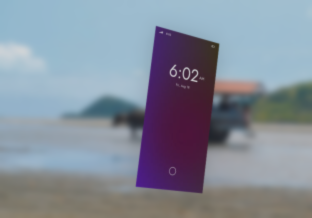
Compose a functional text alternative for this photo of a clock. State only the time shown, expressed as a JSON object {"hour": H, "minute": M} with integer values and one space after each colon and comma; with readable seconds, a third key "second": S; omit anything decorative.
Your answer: {"hour": 6, "minute": 2}
